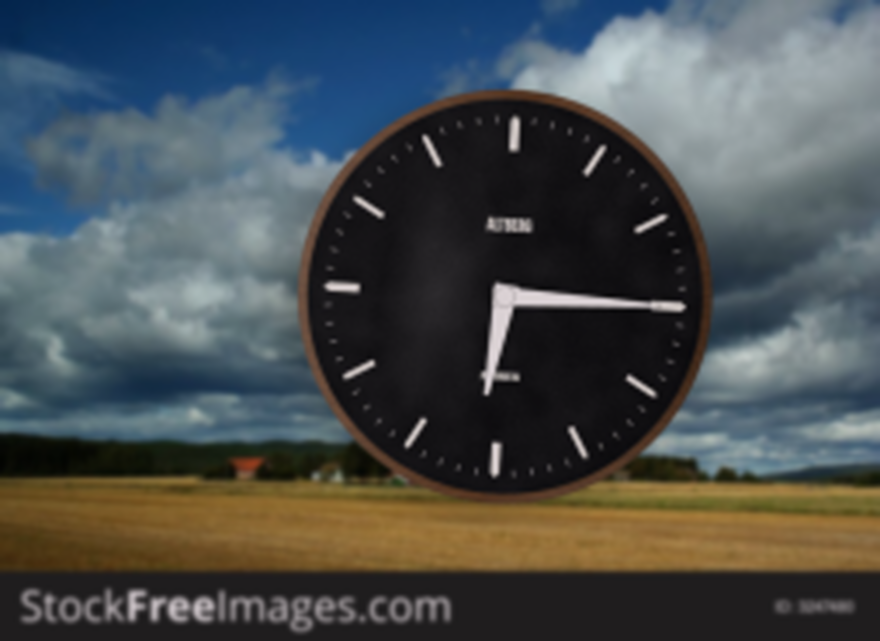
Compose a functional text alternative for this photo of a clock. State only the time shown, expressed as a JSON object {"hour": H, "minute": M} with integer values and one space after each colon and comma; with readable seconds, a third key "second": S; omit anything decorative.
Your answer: {"hour": 6, "minute": 15}
